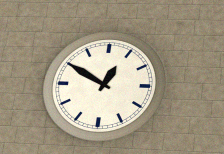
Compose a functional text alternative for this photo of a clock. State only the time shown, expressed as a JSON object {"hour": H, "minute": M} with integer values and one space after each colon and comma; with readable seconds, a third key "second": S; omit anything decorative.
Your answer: {"hour": 12, "minute": 50}
